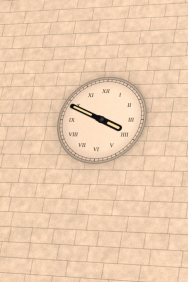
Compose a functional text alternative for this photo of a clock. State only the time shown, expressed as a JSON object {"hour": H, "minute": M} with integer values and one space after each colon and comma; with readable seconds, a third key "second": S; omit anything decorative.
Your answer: {"hour": 3, "minute": 49}
